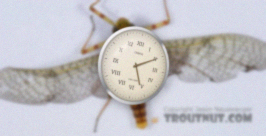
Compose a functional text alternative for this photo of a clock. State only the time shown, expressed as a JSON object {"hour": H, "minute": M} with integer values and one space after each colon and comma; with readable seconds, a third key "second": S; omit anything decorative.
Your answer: {"hour": 5, "minute": 10}
